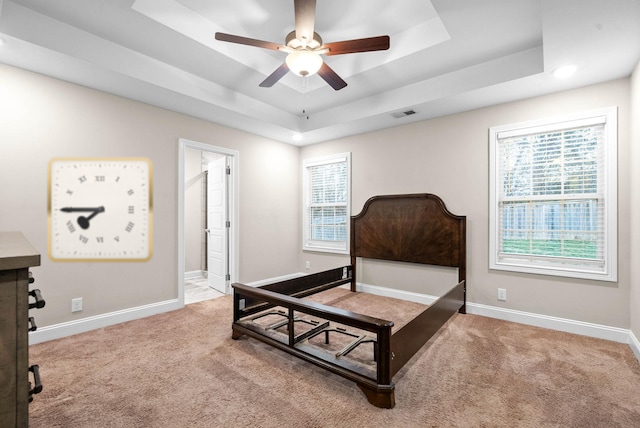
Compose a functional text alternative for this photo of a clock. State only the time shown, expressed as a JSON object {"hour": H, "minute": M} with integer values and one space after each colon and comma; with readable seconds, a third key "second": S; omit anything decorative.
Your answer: {"hour": 7, "minute": 45}
